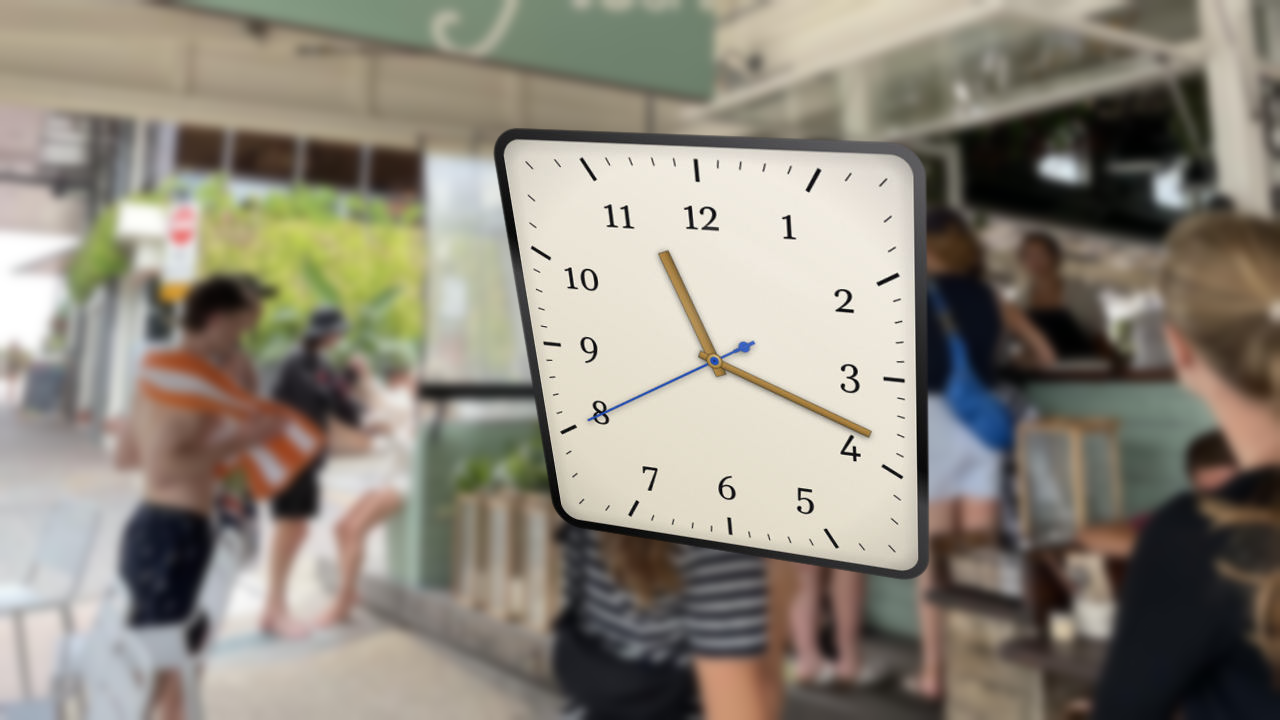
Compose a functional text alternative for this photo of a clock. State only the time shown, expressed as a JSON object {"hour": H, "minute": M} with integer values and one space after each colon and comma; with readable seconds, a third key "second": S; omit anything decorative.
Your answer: {"hour": 11, "minute": 18, "second": 40}
